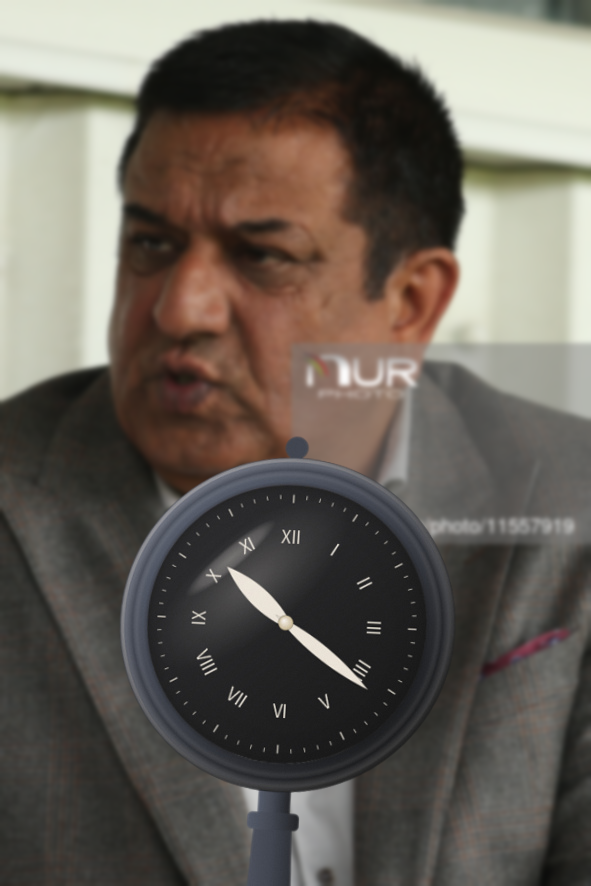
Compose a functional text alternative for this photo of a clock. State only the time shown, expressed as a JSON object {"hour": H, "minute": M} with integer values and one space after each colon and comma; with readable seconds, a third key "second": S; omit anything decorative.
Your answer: {"hour": 10, "minute": 21}
